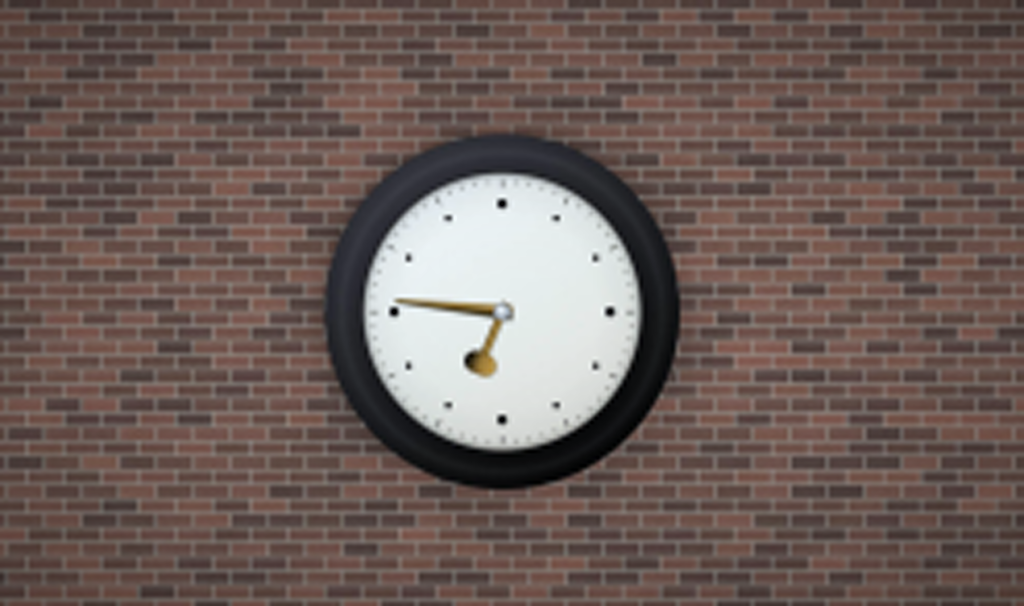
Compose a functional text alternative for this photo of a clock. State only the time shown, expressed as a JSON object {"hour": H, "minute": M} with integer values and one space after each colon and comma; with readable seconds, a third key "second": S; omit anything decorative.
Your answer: {"hour": 6, "minute": 46}
